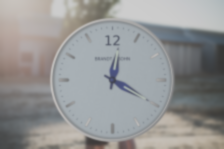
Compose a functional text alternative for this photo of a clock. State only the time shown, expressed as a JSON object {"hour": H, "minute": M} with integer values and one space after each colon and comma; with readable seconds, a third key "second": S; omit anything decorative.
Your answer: {"hour": 12, "minute": 20}
